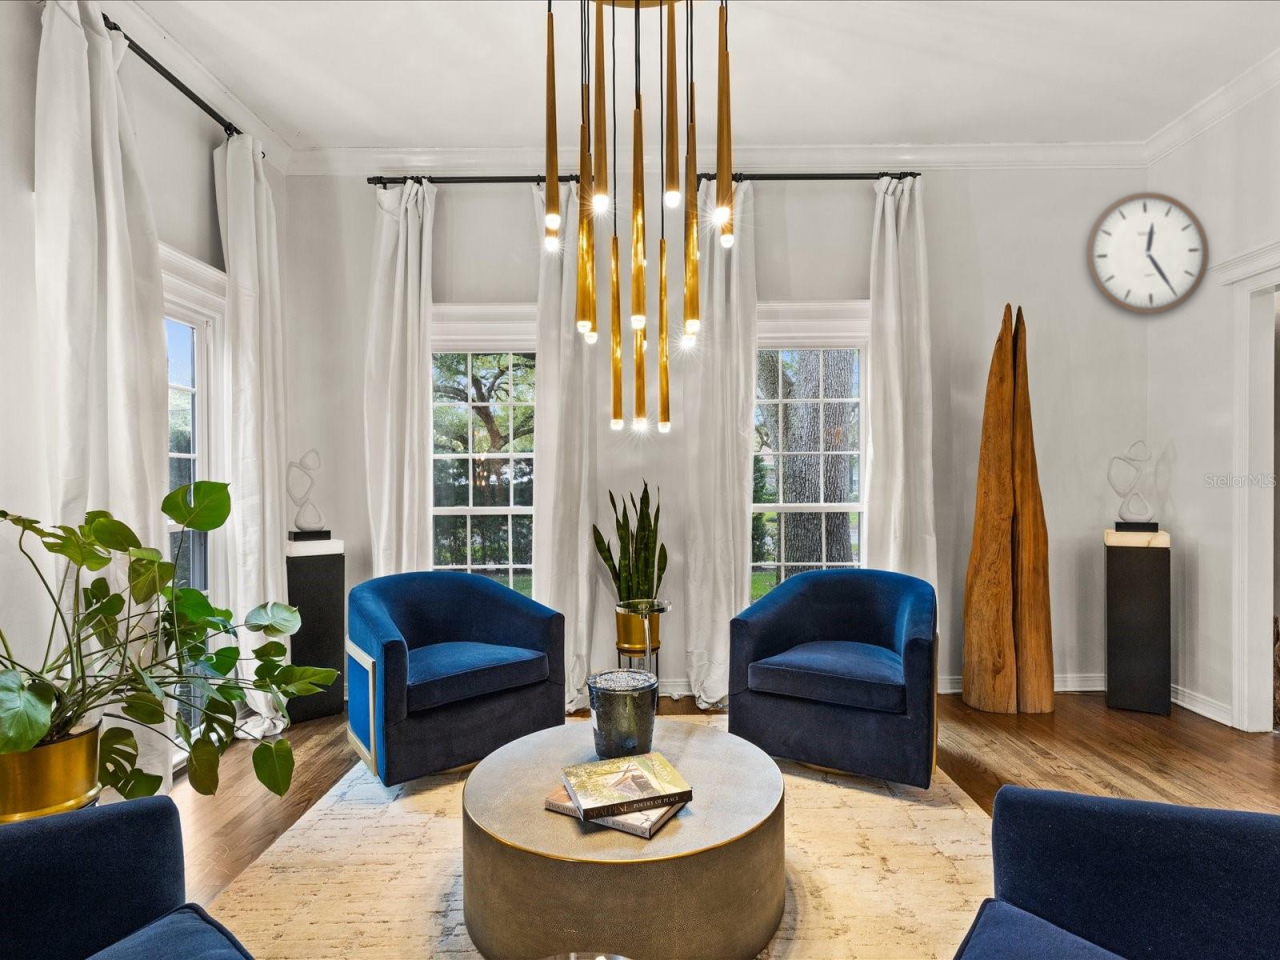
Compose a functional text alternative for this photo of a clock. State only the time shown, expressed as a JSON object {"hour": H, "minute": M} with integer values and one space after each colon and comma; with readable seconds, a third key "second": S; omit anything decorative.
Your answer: {"hour": 12, "minute": 25}
